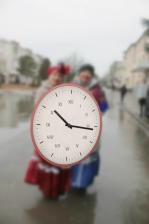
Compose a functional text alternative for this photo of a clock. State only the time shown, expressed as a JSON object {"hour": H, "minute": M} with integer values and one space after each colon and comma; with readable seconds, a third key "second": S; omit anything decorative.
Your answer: {"hour": 10, "minute": 16}
